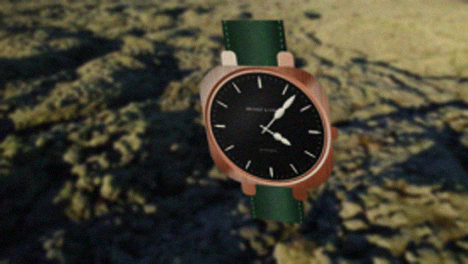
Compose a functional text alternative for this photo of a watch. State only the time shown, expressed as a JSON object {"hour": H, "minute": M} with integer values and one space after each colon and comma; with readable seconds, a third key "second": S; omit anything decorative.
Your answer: {"hour": 4, "minute": 7}
